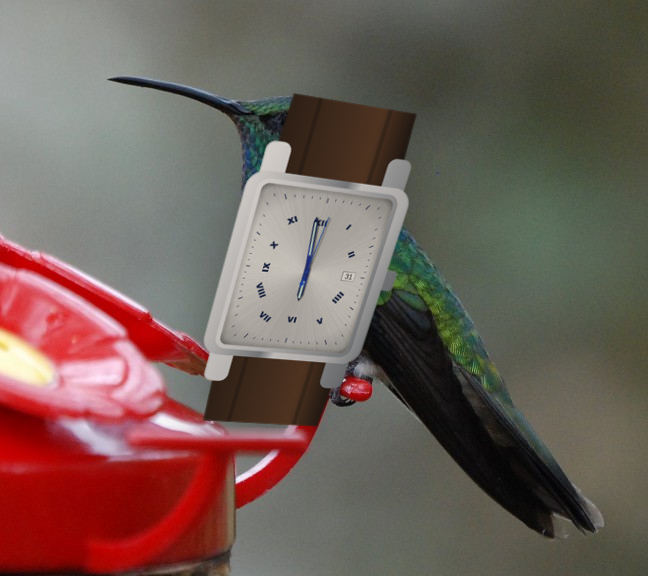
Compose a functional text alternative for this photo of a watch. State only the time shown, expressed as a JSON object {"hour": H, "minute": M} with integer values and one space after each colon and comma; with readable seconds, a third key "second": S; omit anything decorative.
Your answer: {"hour": 5, "minute": 59, "second": 1}
